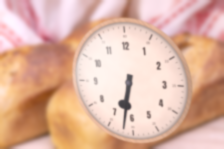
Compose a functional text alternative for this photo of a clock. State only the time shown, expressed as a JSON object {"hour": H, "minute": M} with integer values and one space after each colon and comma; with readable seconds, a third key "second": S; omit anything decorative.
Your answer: {"hour": 6, "minute": 32}
